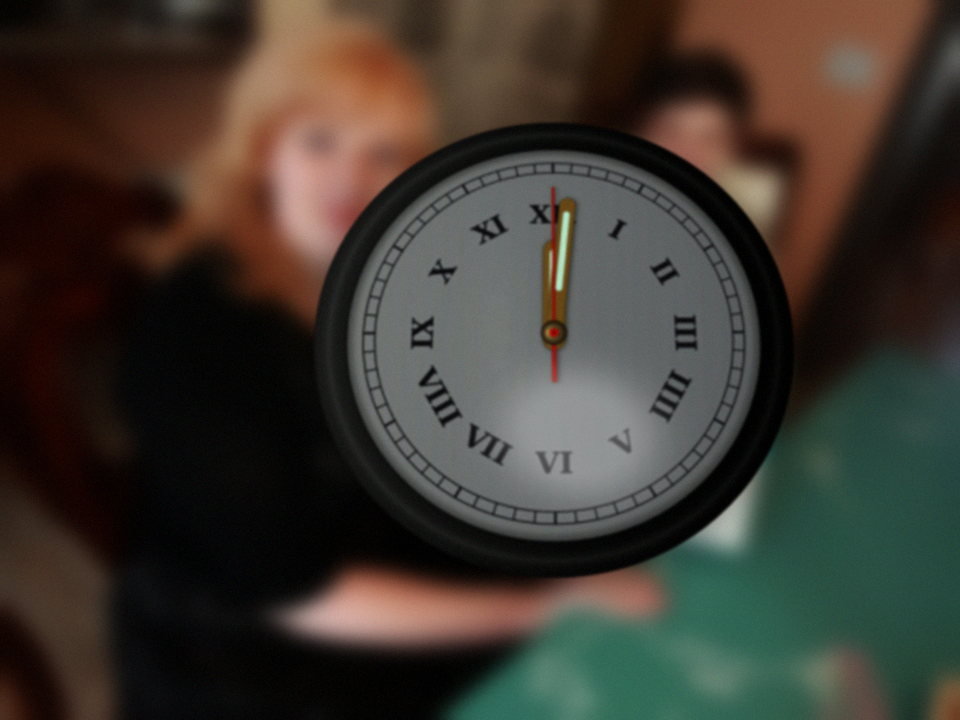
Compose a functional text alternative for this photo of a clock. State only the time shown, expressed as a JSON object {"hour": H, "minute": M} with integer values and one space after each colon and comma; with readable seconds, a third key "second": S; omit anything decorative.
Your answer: {"hour": 12, "minute": 1, "second": 0}
